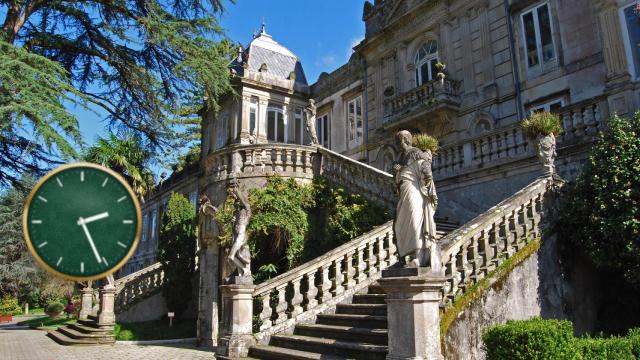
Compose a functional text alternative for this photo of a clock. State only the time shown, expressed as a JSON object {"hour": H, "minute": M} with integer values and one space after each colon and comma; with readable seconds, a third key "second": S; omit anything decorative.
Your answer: {"hour": 2, "minute": 26}
